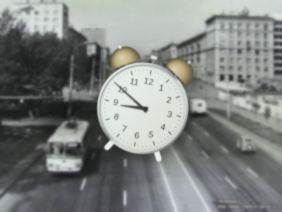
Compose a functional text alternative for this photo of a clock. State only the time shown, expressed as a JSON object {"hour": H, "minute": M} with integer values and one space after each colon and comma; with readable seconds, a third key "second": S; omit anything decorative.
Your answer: {"hour": 8, "minute": 50}
